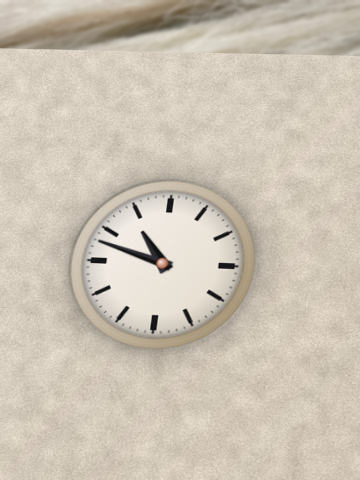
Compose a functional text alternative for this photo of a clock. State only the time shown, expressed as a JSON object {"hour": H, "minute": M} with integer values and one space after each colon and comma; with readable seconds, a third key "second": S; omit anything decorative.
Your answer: {"hour": 10, "minute": 48}
